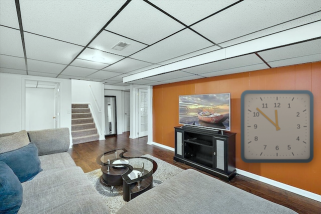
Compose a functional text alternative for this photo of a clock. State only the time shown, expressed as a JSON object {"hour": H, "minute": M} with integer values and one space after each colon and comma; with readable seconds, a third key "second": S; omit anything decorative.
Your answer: {"hour": 11, "minute": 52}
